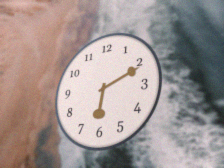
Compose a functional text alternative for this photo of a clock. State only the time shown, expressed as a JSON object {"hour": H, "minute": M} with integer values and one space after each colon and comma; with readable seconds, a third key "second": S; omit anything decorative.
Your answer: {"hour": 6, "minute": 11}
